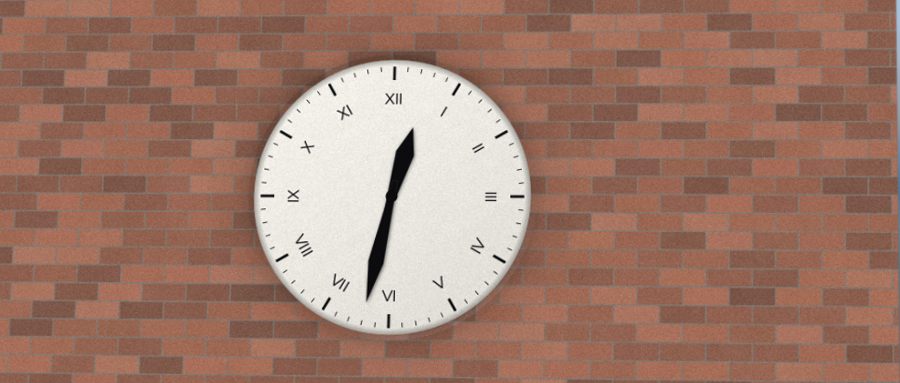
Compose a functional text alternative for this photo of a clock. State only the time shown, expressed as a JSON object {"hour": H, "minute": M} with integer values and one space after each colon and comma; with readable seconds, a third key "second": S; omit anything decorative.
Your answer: {"hour": 12, "minute": 32}
